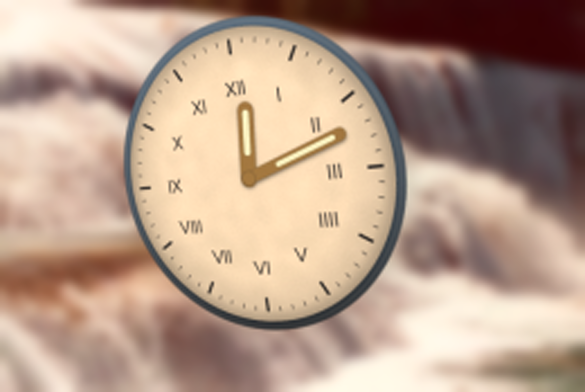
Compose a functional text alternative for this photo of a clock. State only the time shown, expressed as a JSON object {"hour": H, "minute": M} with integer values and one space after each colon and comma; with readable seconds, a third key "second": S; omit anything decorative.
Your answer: {"hour": 12, "minute": 12}
